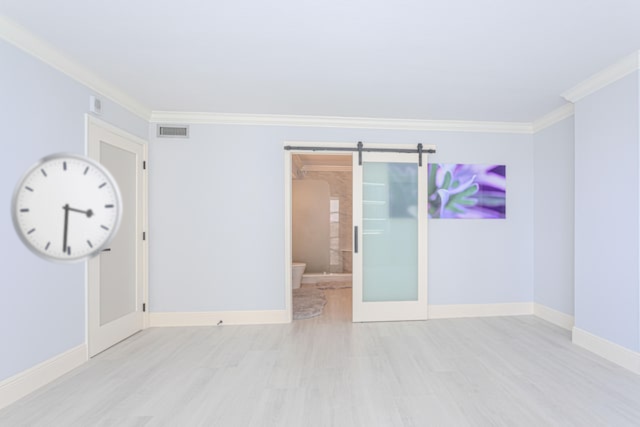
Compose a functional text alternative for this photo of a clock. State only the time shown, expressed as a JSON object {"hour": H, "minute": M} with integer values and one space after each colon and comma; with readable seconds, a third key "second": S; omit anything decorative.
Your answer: {"hour": 3, "minute": 31}
